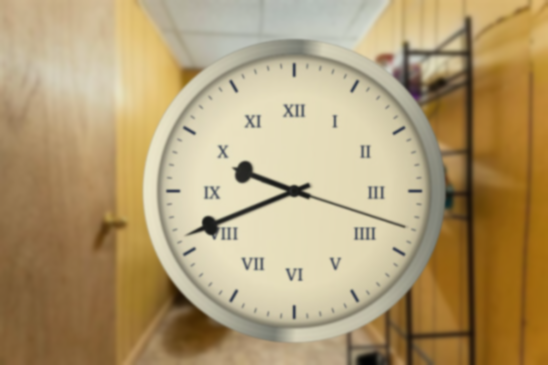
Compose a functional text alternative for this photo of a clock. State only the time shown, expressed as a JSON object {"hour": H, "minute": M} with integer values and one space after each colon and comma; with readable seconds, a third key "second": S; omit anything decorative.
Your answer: {"hour": 9, "minute": 41, "second": 18}
